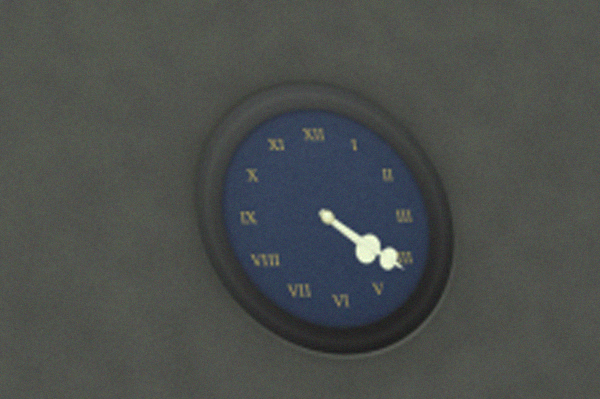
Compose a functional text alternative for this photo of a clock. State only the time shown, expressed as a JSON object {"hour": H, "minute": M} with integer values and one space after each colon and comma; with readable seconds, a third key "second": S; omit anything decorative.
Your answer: {"hour": 4, "minute": 21}
